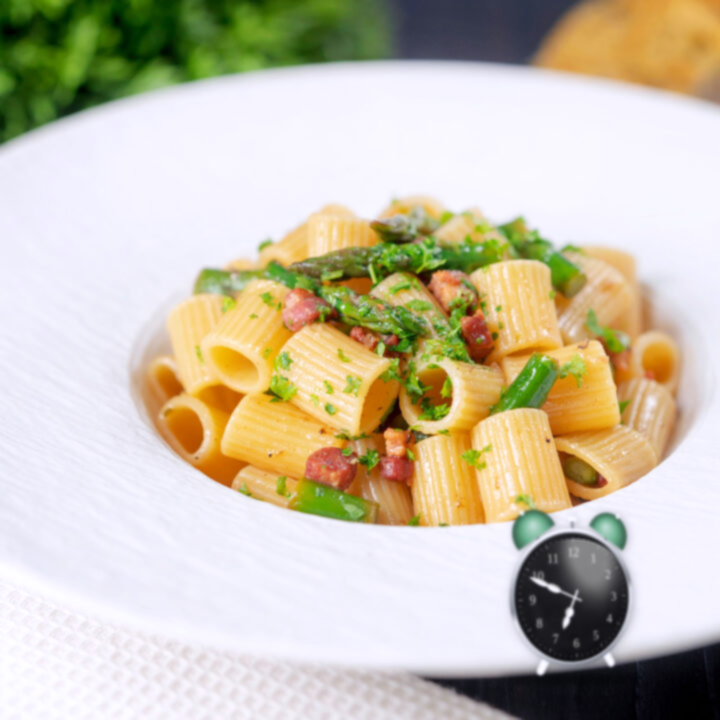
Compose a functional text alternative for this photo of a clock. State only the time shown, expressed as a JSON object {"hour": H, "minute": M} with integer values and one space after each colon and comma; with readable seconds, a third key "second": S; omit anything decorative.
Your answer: {"hour": 6, "minute": 49}
